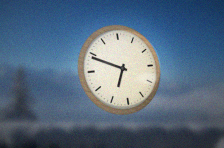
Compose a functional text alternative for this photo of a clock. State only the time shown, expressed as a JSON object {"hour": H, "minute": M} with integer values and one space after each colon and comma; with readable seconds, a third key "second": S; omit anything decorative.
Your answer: {"hour": 6, "minute": 49}
